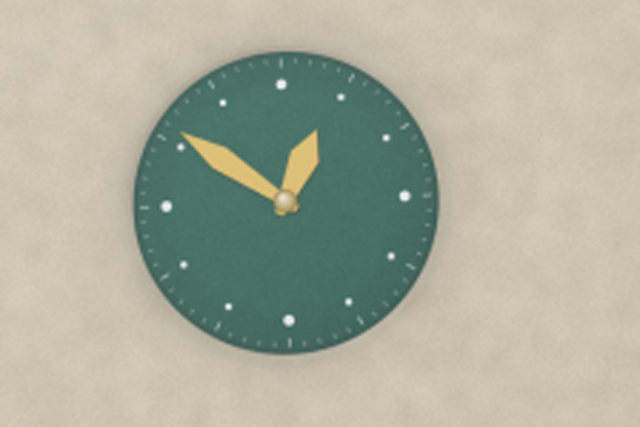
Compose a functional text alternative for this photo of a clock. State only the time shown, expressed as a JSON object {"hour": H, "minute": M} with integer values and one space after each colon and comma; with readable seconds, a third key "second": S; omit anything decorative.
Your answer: {"hour": 12, "minute": 51}
